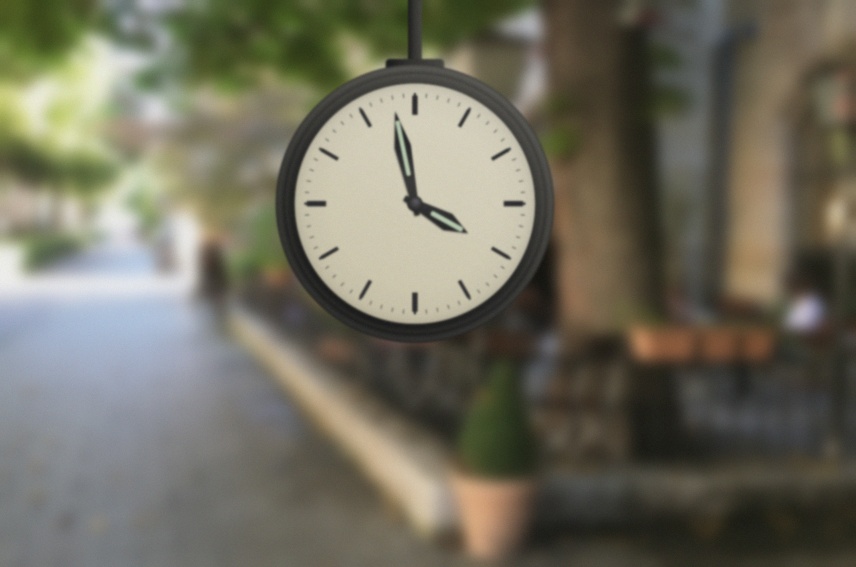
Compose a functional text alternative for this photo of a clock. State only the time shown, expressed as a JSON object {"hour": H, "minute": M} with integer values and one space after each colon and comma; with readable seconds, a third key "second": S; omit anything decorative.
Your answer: {"hour": 3, "minute": 58}
